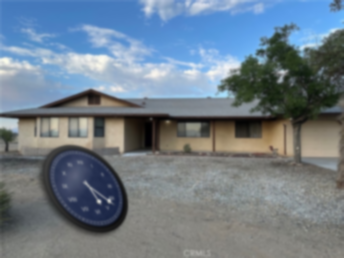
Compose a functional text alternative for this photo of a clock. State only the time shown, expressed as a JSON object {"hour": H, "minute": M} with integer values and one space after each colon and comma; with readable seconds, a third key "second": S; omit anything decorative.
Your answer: {"hour": 5, "minute": 22}
